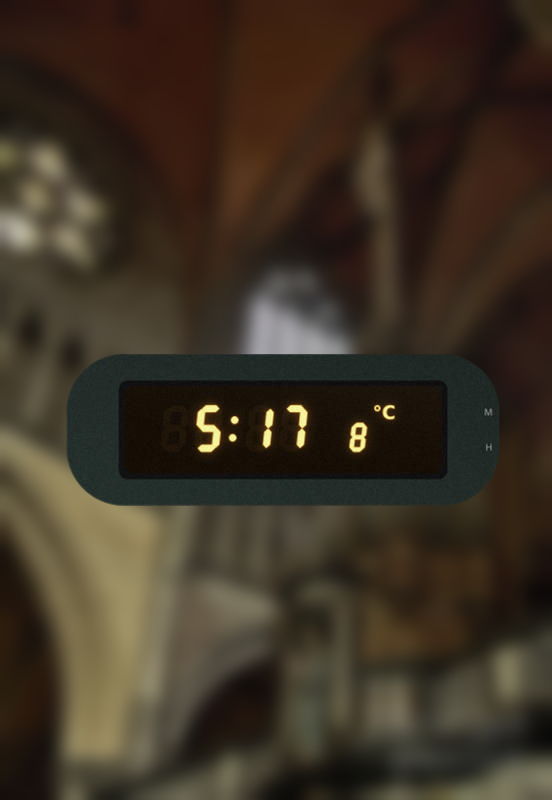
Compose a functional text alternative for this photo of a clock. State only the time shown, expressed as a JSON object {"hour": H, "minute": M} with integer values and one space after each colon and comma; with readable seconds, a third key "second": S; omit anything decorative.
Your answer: {"hour": 5, "minute": 17}
